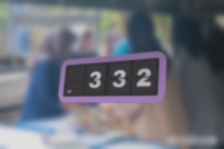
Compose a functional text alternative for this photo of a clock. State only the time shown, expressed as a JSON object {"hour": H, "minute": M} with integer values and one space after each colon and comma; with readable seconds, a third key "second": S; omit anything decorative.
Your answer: {"hour": 3, "minute": 32}
